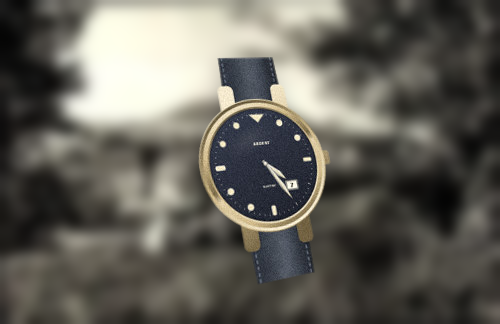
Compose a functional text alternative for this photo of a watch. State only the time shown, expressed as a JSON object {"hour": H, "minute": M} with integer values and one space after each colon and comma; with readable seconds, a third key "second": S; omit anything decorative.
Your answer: {"hour": 4, "minute": 25}
